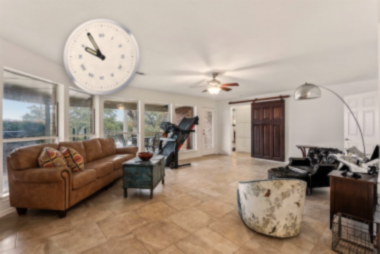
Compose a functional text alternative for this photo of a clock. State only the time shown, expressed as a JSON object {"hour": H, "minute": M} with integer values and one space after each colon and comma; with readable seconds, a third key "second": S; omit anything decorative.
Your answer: {"hour": 9, "minute": 55}
